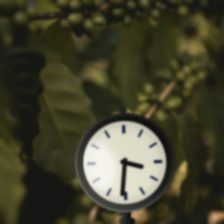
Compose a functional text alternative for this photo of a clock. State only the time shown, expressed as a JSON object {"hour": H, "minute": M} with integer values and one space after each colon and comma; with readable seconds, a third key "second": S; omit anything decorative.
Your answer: {"hour": 3, "minute": 31}
